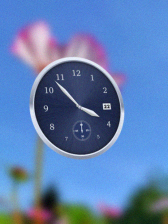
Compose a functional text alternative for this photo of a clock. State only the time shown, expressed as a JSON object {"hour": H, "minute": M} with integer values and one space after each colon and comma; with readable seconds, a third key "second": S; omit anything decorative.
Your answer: {"hour": 3, "minute": 53}
